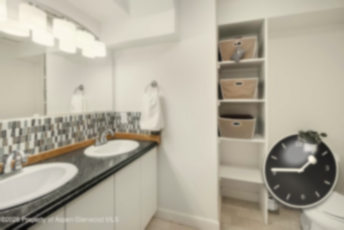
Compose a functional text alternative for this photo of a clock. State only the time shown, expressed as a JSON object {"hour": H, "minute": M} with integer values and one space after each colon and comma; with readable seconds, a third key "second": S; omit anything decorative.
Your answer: {"hour": 1, "minute": 46}
